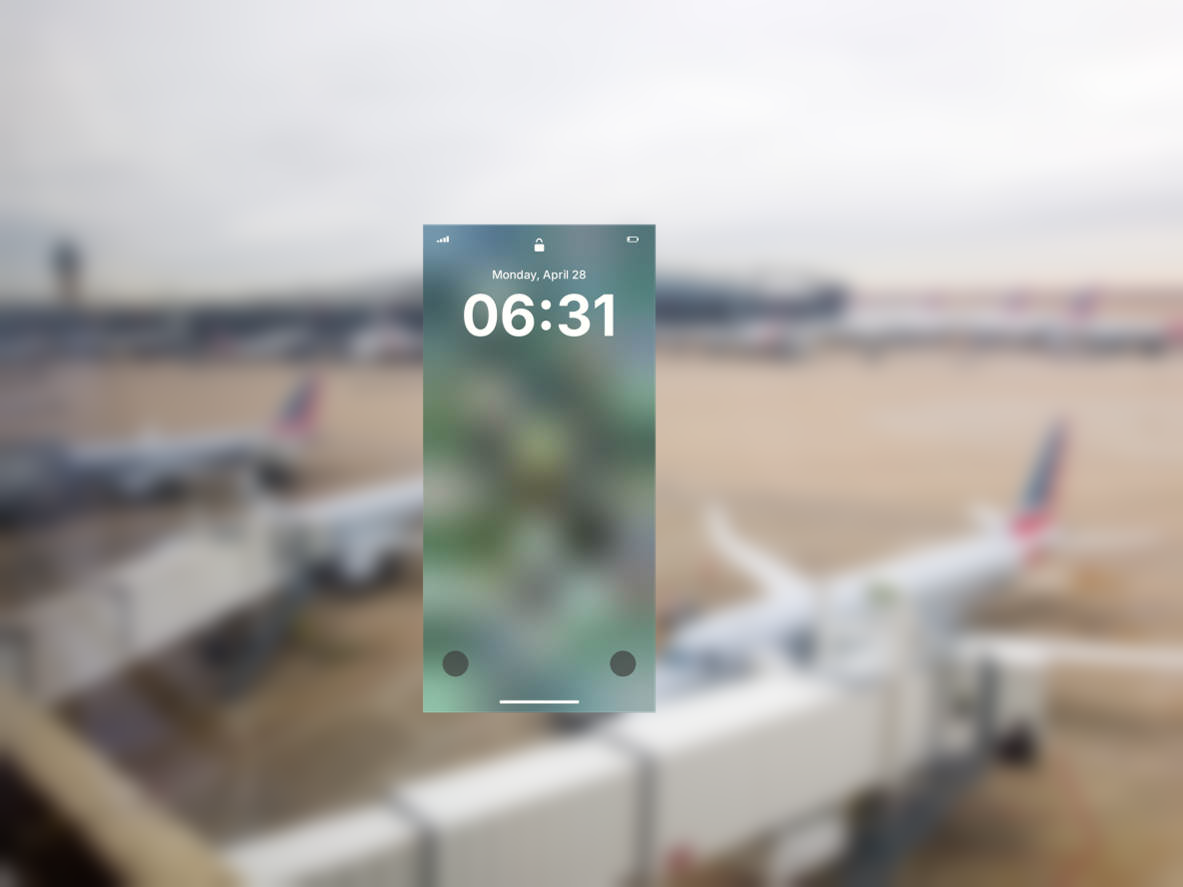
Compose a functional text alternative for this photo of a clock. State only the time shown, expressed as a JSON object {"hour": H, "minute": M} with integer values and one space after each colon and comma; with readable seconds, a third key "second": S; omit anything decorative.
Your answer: {"hour": 6, "minute": 31}
